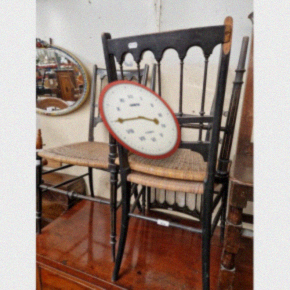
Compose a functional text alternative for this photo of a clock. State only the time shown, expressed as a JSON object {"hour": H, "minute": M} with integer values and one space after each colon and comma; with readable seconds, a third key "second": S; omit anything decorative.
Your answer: {"hour": 3, "minute": 45}
